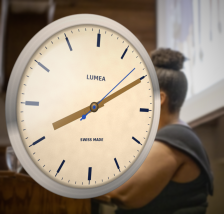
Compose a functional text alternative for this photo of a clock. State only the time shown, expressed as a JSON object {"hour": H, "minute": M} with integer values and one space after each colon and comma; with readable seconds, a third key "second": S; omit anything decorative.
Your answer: {"hour": 8, "minute": 10, "second": 8}
